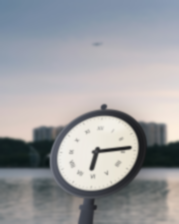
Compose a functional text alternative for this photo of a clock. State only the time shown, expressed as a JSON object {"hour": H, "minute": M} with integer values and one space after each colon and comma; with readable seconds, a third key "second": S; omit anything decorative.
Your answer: {"hour": 6, "minute": 14}
